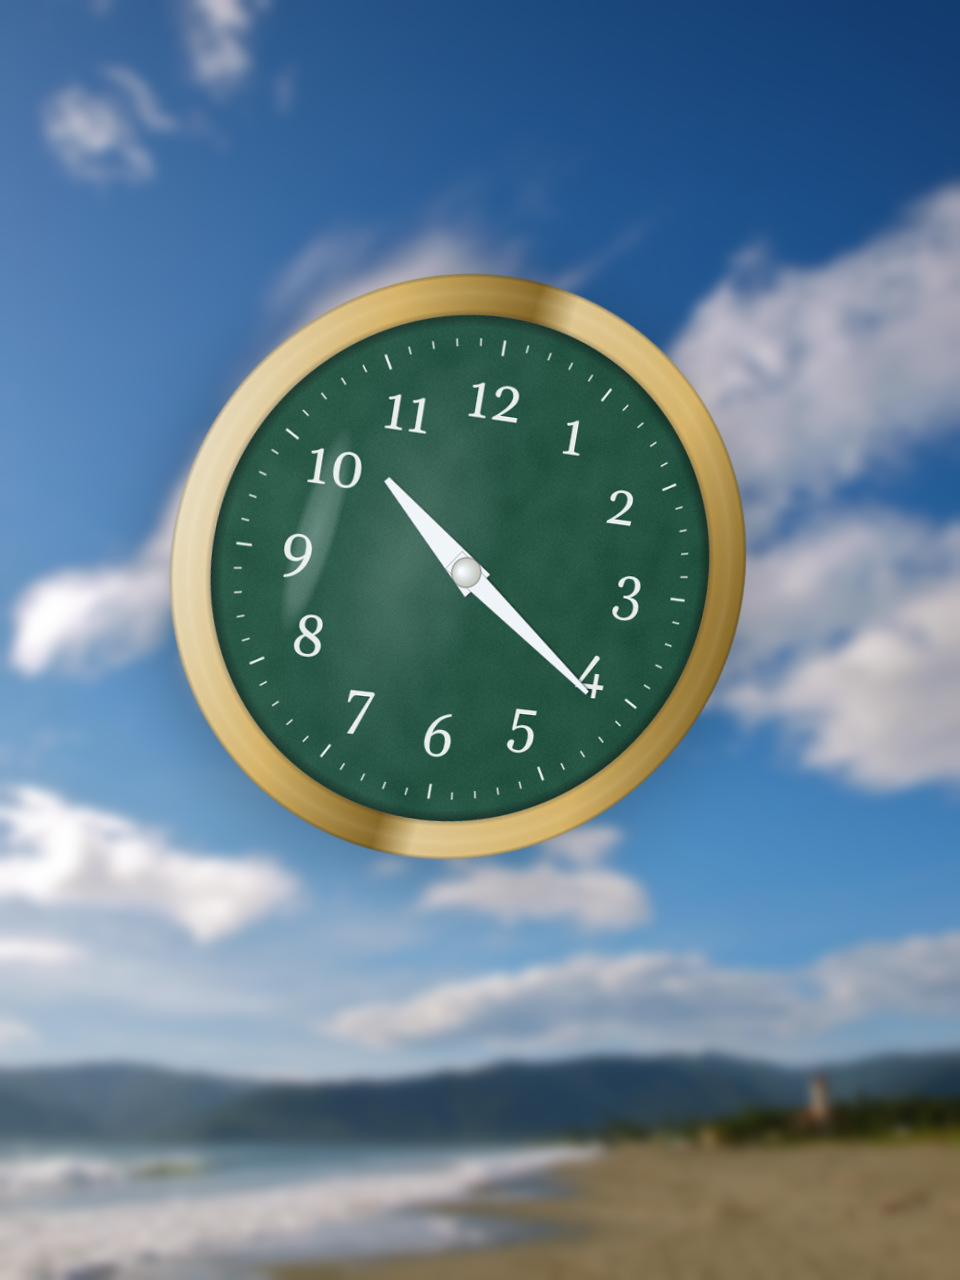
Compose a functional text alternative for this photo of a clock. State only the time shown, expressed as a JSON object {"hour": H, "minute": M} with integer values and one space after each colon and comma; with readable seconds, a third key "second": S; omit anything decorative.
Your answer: {"hour": 10, "minute": 21}
